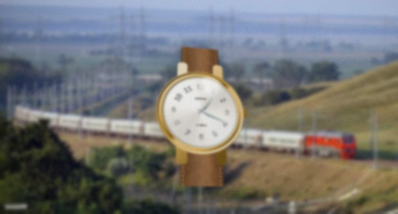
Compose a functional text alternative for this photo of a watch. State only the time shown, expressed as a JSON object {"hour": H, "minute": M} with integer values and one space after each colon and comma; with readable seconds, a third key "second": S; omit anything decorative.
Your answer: {"hour": 1, "minute": 19}
